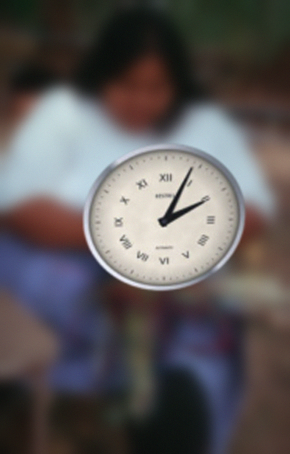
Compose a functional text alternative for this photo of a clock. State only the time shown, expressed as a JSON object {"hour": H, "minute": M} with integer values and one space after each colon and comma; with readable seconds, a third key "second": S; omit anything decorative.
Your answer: {"hour": 2, "minute": 4}
